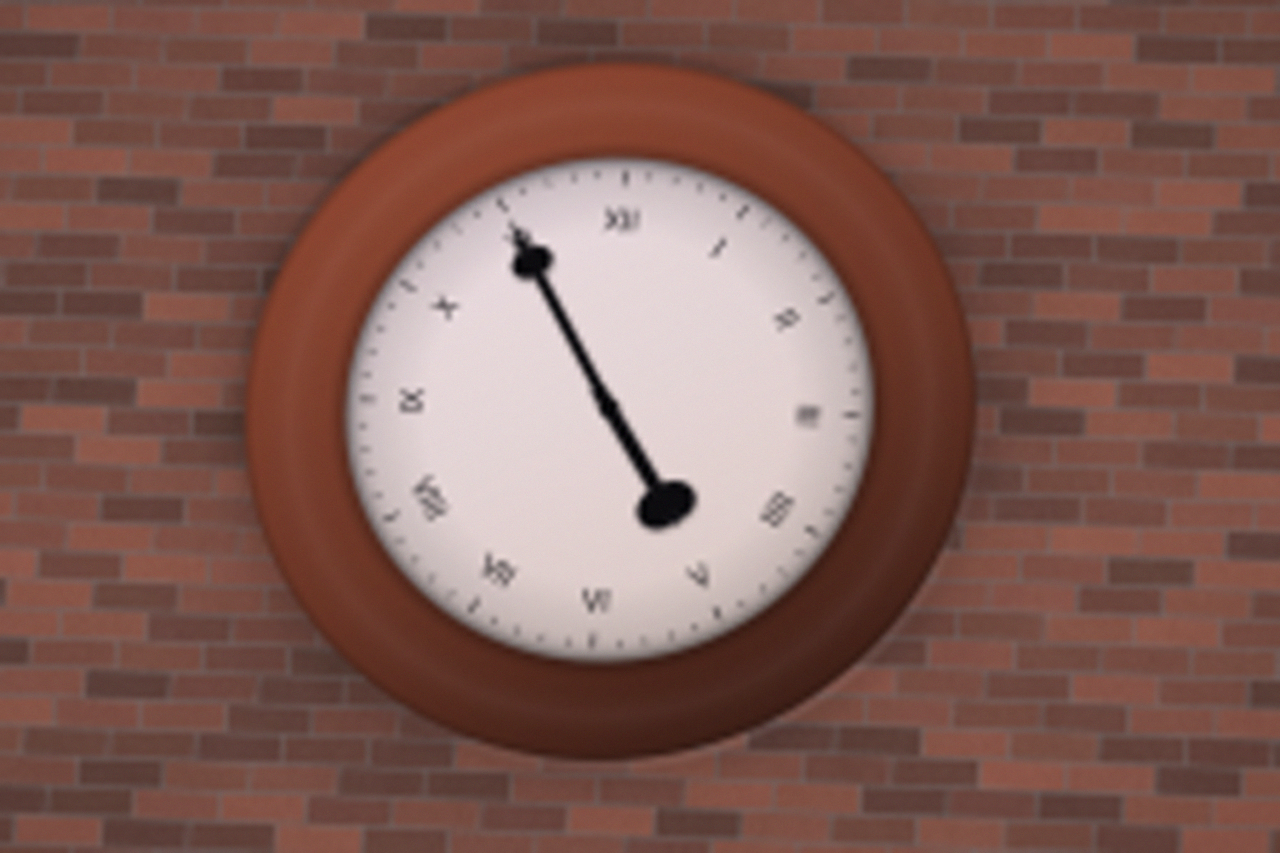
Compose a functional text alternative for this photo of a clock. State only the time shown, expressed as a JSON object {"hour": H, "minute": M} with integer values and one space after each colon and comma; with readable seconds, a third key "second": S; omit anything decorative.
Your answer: {"hour": 4, "minute": 55}
